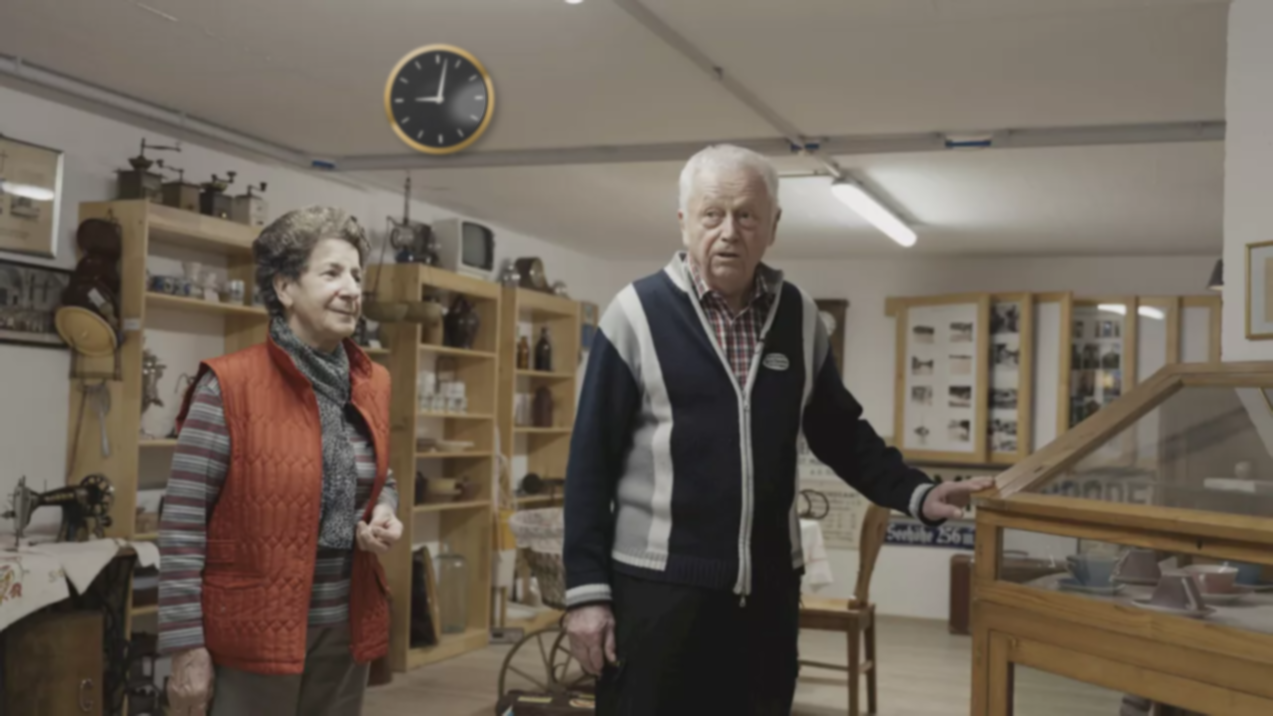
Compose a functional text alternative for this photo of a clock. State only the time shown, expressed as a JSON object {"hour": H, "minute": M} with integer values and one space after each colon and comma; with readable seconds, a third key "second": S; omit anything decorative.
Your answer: {"hour": 9, "minute": 2}
